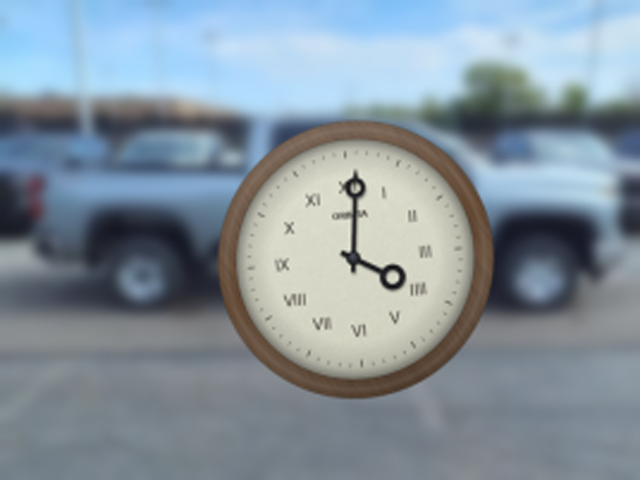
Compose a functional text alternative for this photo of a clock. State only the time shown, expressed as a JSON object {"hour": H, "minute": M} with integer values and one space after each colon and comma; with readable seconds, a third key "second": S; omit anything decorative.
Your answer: {"hour": 4, "minute": 1}
